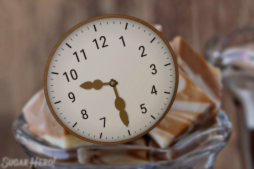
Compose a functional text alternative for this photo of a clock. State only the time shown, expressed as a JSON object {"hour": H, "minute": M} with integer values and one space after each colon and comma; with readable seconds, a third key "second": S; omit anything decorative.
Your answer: {"hour": 9, "minute": 30}
